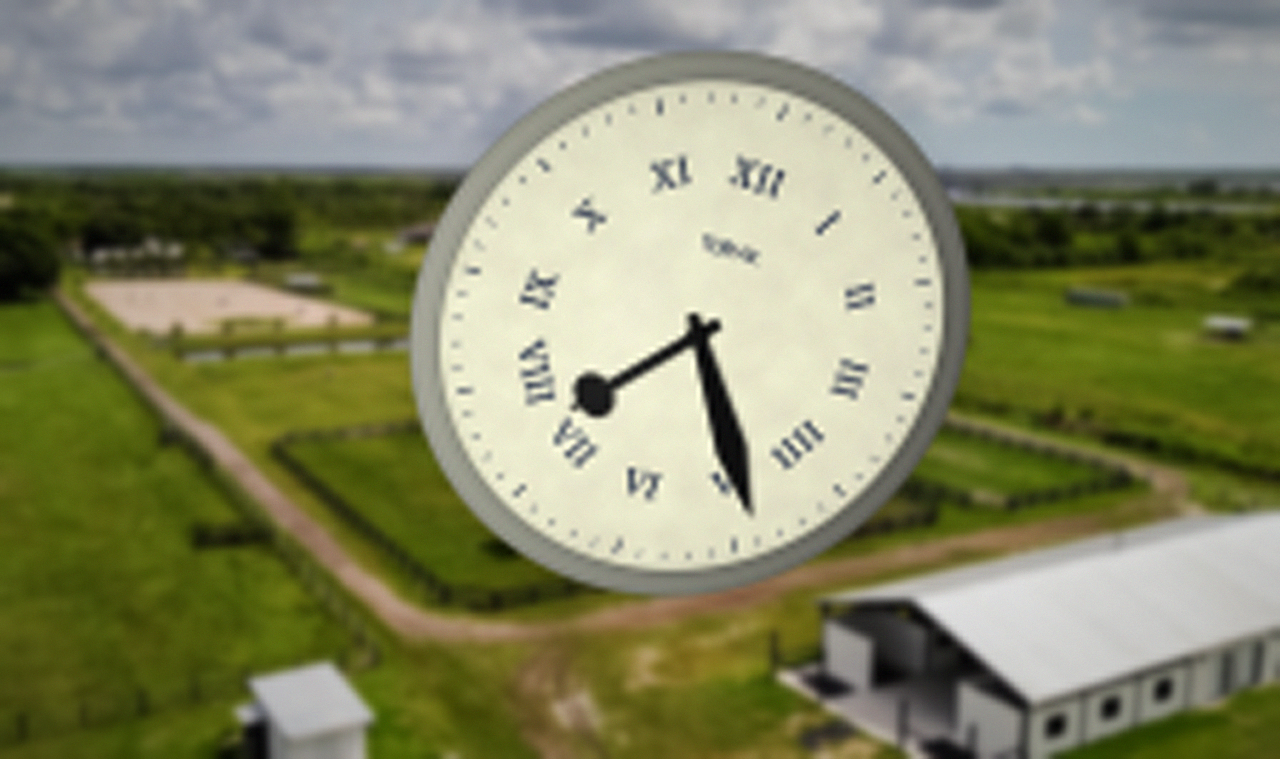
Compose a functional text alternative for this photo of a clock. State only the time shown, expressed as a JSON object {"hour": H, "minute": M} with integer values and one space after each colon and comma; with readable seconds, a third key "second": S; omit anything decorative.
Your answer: {"hour": 7, "minute": 24}
